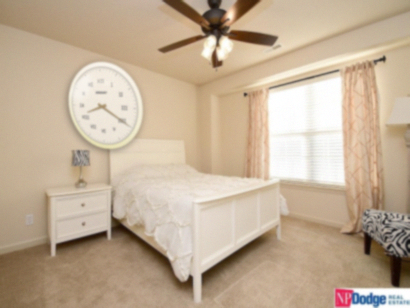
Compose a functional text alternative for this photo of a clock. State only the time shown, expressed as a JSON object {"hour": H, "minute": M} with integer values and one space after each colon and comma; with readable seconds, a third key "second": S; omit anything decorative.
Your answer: {"hour": 8, "minute": 20}
